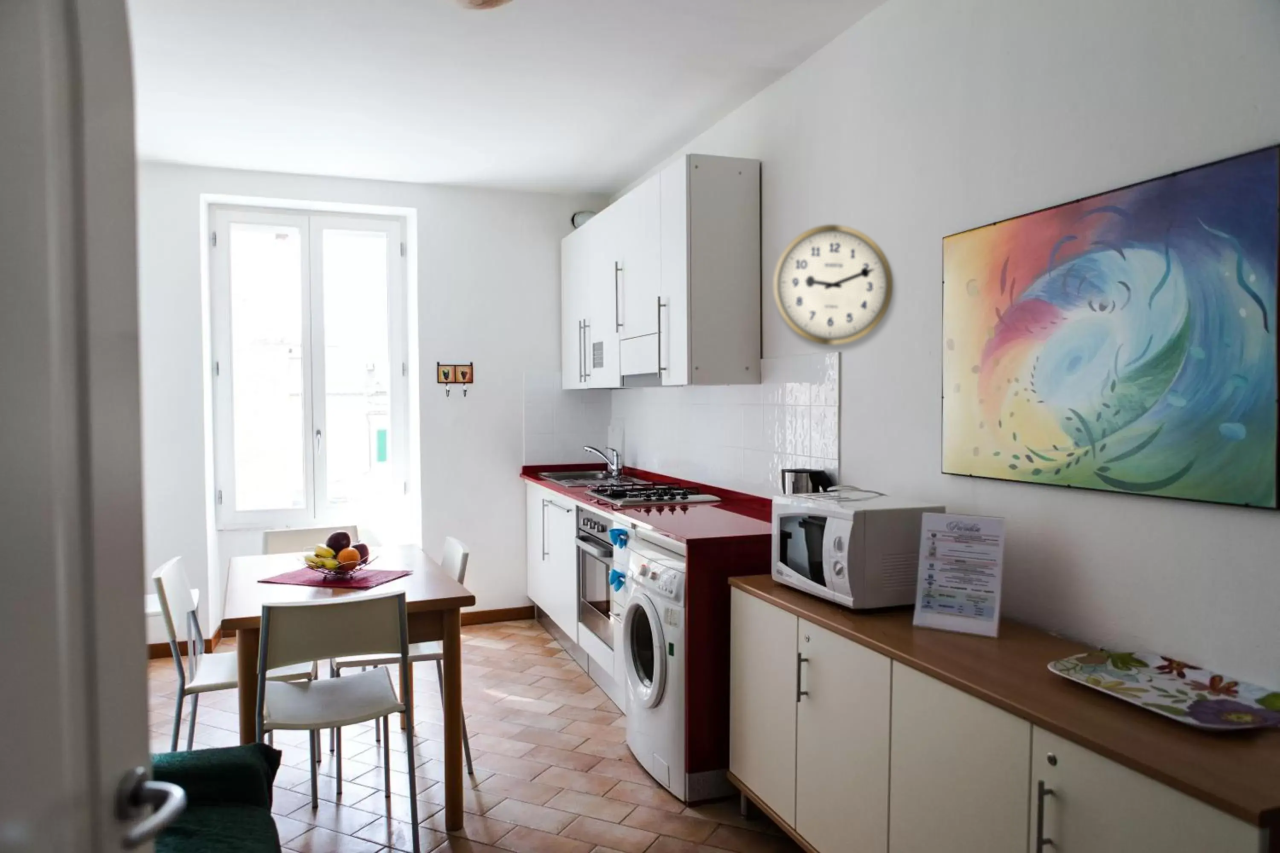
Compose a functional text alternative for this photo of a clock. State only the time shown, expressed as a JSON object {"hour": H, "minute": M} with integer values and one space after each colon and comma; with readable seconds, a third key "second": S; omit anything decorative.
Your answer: {"hour": 9, "minute": 11}
